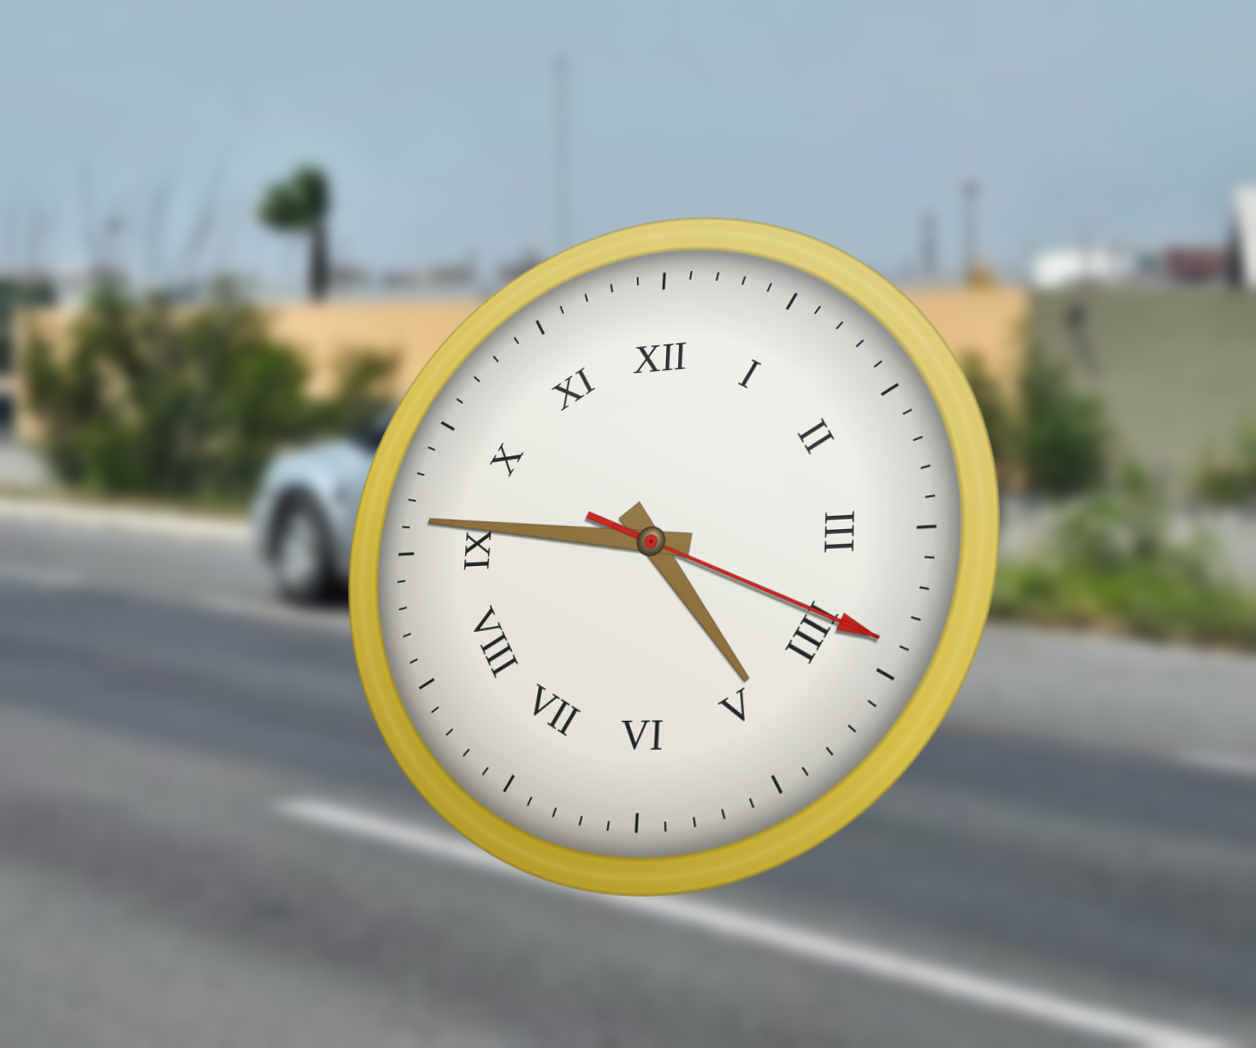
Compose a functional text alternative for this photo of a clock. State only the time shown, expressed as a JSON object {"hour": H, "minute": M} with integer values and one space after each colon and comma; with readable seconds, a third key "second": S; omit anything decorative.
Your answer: {"hour": 4, "minute": 46, "second": 19}
